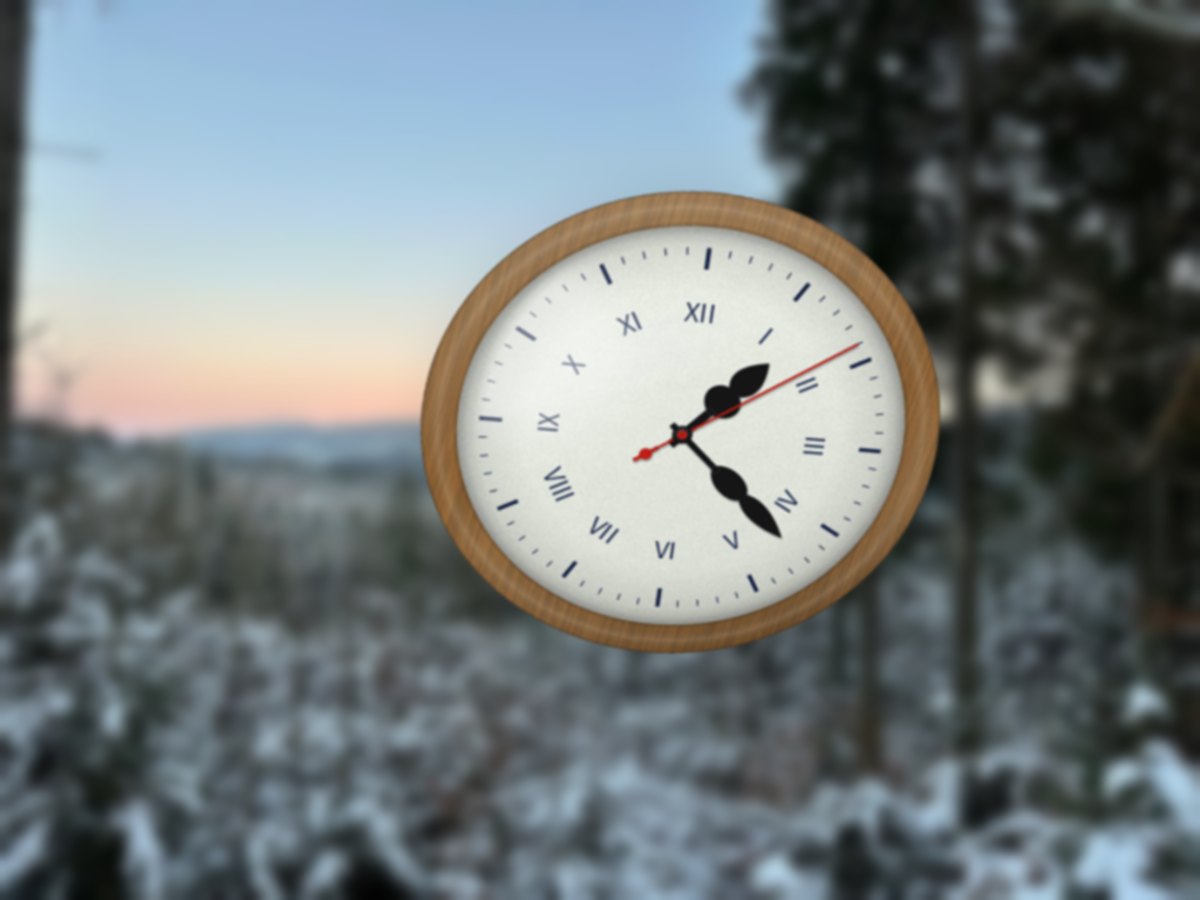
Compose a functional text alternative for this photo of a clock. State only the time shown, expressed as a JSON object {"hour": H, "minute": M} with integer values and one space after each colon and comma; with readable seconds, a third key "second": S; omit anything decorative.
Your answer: {"hour": 1, "minute": 22, "second": 9}
